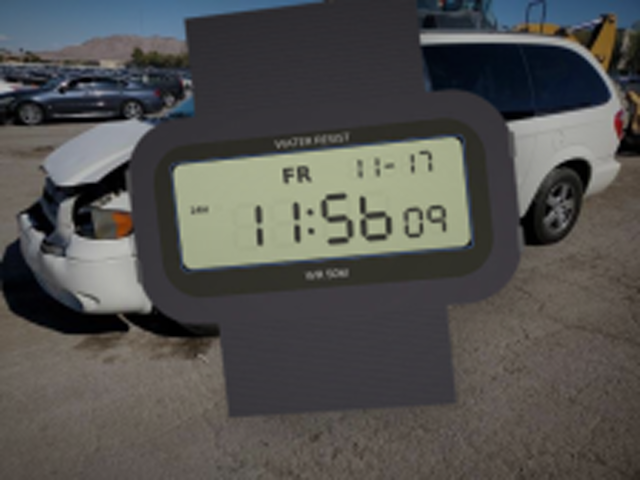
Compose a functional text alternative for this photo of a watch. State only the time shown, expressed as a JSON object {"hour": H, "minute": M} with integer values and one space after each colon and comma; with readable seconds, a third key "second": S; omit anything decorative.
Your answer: {"hour": 11, "minute": 56, "second": 9}
